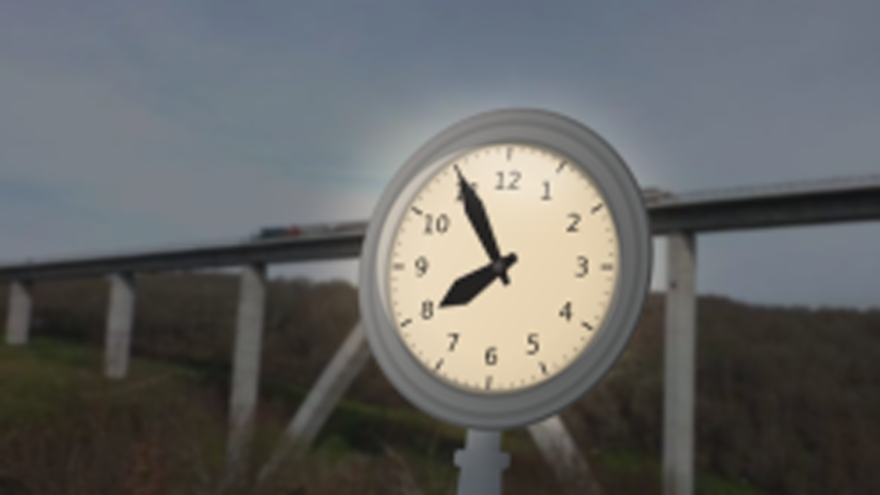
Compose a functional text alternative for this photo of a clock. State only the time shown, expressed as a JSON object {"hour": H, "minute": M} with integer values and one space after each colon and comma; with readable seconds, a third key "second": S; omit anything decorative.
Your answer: {"hour": 7, "minute": 55}
